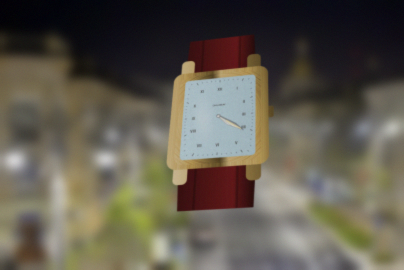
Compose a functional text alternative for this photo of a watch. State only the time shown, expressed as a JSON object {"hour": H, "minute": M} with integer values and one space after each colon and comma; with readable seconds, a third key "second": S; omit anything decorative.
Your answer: {"hour": 4, "minute": 21}
